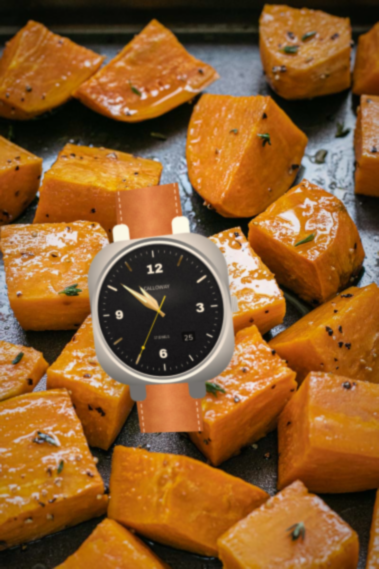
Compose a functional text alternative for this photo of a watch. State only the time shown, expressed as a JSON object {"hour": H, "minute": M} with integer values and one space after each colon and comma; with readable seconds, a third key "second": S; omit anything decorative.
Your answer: {"hour": 10, "minute": 51, "second": 35}
